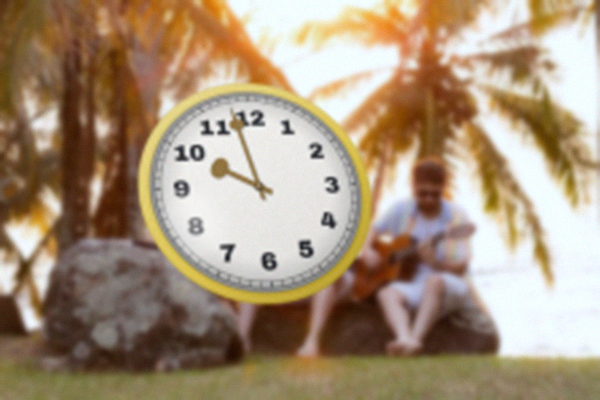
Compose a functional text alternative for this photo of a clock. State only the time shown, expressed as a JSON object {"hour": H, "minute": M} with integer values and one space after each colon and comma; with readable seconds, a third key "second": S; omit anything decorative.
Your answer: {"hour": 9, "minute": 58}
